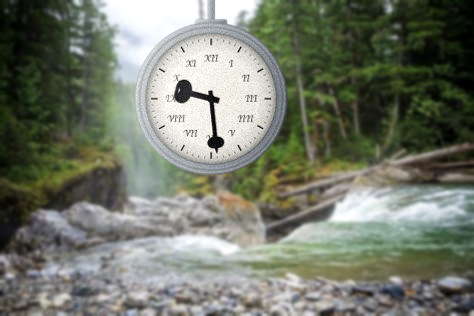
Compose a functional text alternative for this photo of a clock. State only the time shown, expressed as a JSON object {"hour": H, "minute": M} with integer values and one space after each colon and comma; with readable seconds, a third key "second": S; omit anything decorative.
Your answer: {"hour": 9, "minute": 29}
